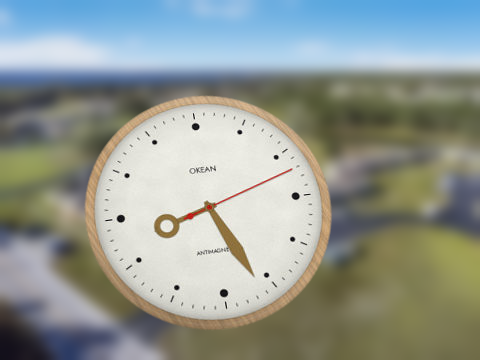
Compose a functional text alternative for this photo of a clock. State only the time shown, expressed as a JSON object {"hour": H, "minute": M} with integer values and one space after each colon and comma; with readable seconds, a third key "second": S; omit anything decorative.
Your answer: {"hour": 8, "minute": 26, "second": 12}
